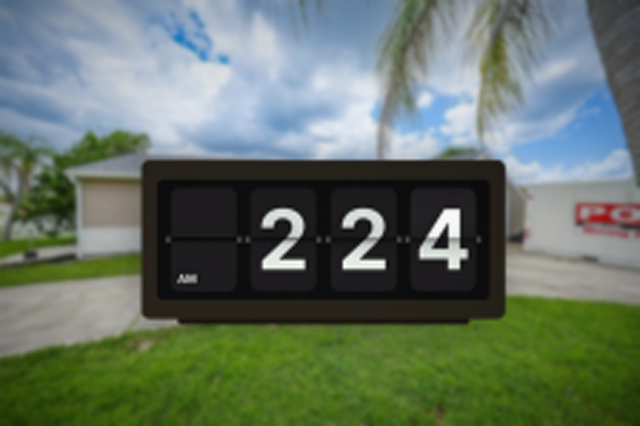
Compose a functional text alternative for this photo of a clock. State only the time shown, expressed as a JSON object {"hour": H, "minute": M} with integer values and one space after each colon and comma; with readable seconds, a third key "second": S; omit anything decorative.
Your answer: {"hour": 2, "minute": 24}
